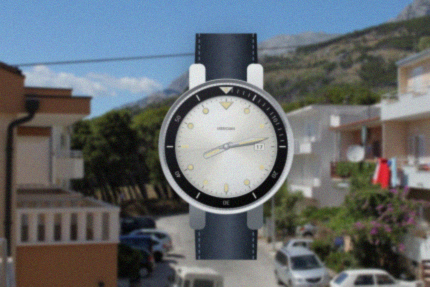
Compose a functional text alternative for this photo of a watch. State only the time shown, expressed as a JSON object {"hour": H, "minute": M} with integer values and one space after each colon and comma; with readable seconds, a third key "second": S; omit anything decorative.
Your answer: {"hour": 8, "minute": 13}
